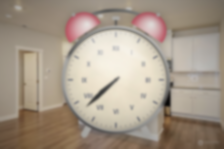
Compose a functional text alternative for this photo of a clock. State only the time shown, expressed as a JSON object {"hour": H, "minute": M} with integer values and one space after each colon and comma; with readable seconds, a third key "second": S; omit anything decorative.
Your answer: {"hour": 7, "minute": 38}
